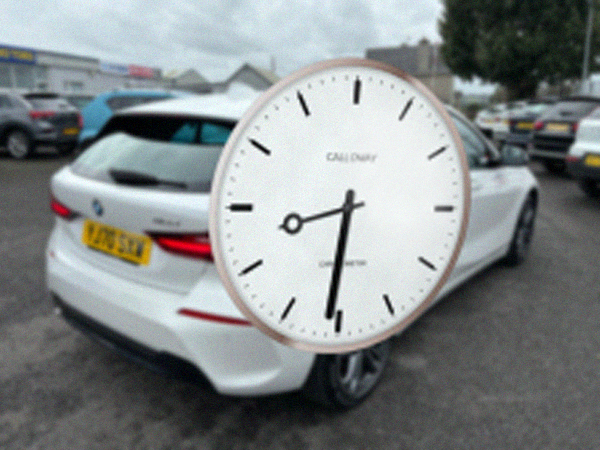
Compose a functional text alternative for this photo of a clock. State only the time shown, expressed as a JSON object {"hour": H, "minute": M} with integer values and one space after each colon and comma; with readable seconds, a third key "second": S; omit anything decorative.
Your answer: {"hour": 8, "minute": 31}
